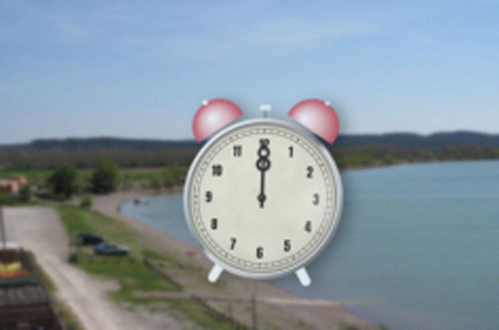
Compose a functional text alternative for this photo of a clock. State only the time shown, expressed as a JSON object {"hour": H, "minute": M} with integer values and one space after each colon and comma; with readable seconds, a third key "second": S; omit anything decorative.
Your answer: {"hour": 12, "minute": 0}
